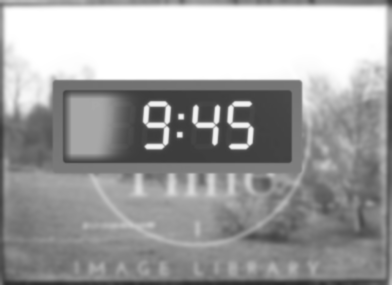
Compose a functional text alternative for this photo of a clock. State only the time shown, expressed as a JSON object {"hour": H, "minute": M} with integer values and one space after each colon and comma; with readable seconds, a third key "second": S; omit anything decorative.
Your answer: {"hour": 9, "minute": 45}
